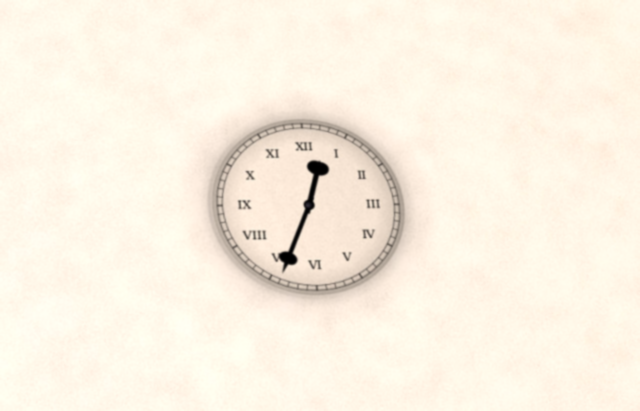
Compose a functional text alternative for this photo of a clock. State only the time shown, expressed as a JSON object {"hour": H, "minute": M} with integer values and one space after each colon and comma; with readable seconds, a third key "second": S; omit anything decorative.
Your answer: {"hour": 12, "minute": 34}
